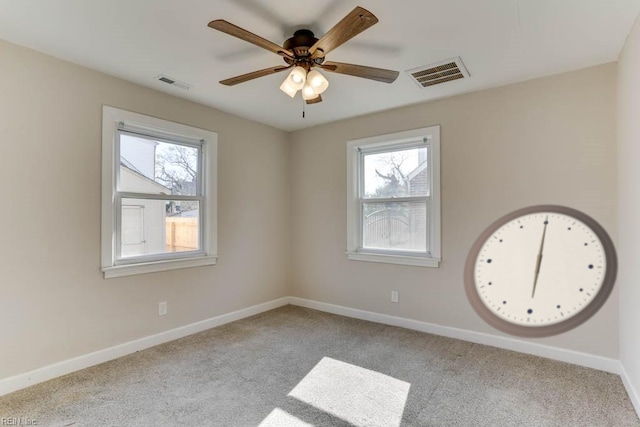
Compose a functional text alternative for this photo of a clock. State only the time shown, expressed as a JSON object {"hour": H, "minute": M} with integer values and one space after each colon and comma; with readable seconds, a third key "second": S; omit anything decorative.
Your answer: {"hour": 6, "minute": 0}
